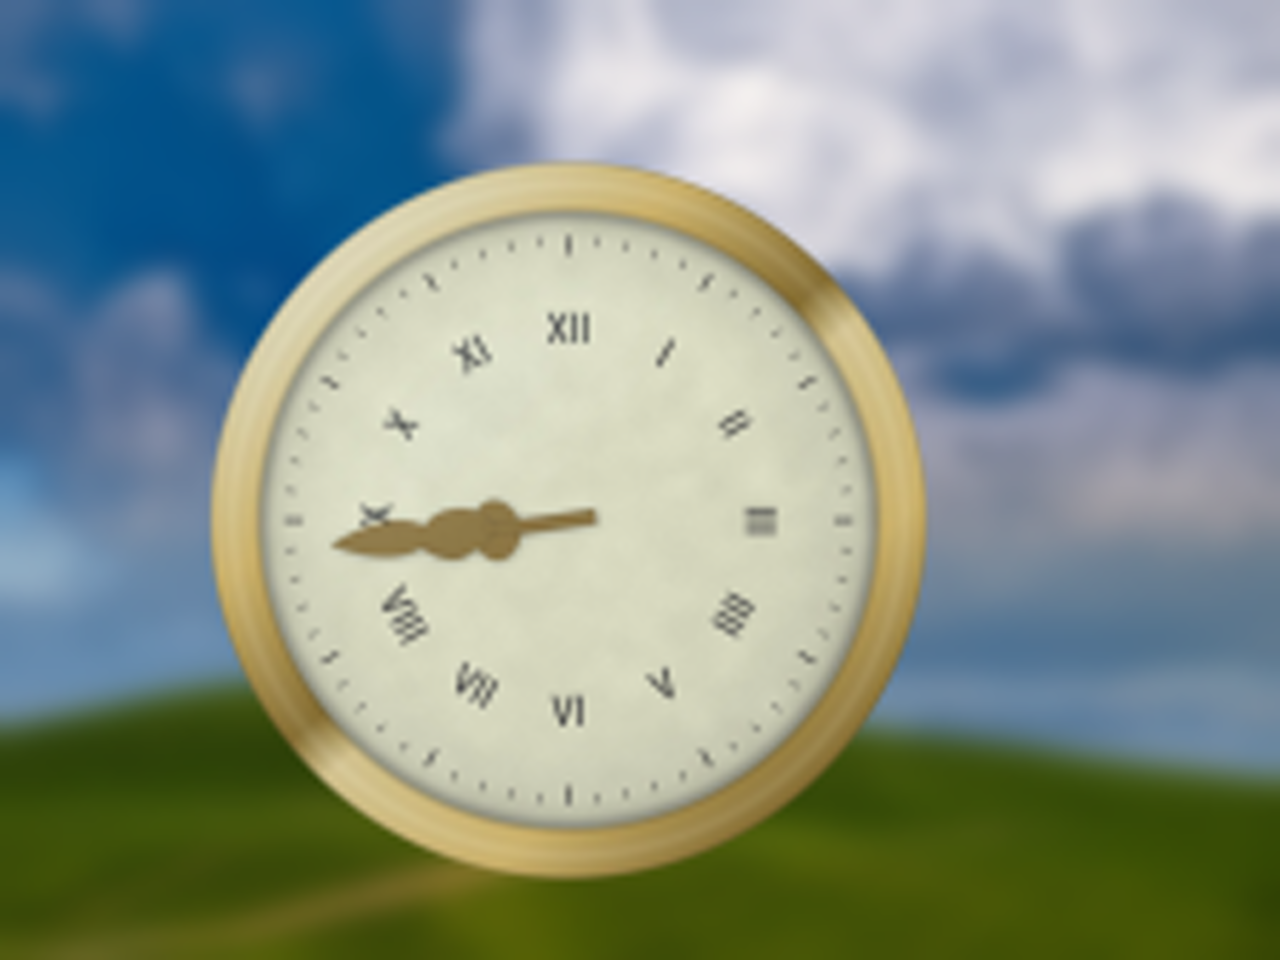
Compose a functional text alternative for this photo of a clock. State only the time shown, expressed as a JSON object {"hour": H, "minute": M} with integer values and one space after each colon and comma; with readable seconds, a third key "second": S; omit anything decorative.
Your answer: {"hour": 8, "minute": 44}
